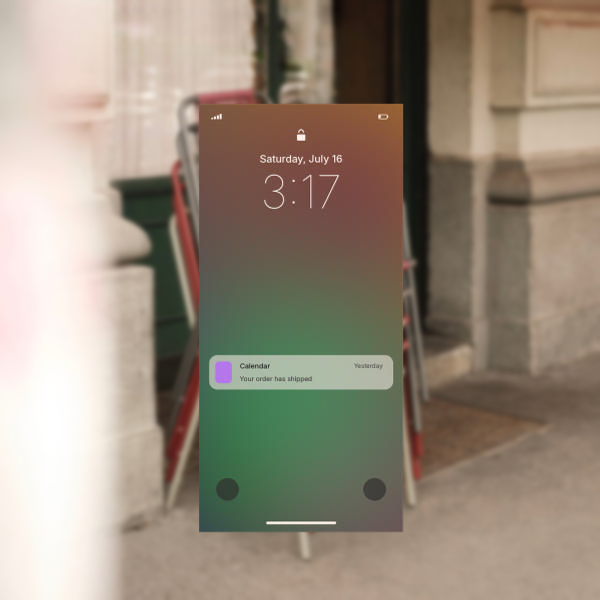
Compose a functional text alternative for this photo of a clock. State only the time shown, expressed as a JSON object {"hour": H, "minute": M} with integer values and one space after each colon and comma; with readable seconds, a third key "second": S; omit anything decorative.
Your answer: {"hour": 3, "minute": 17}
